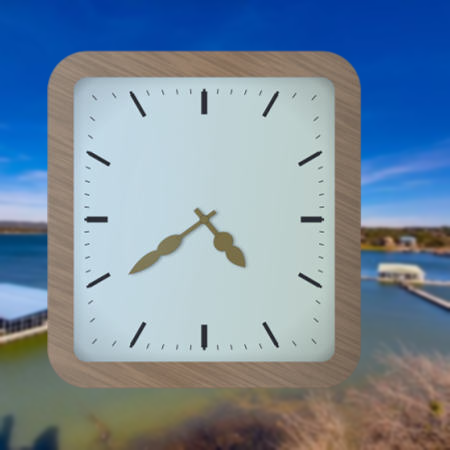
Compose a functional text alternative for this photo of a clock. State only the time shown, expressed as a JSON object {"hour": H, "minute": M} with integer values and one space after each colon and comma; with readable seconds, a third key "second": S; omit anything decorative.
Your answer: {"hour": 4, "minute": 39}
